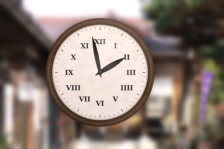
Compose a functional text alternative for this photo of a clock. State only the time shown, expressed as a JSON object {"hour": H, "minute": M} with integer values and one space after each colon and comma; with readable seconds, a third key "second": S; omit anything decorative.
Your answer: {"hour": 1, "minute": 58}
